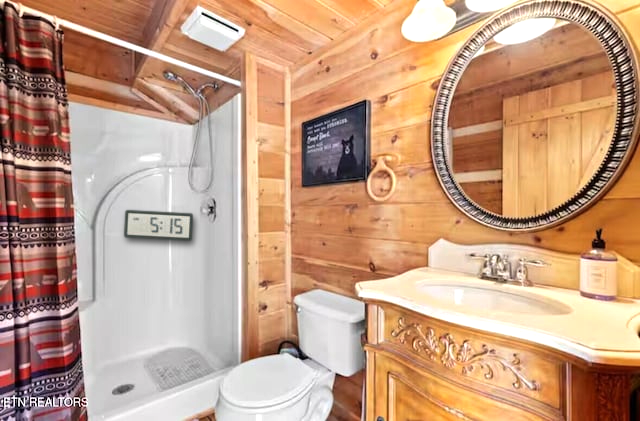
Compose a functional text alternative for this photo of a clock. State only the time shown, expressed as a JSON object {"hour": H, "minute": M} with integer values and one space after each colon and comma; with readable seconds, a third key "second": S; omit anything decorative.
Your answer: {"hour": 5, "minute": 15}
